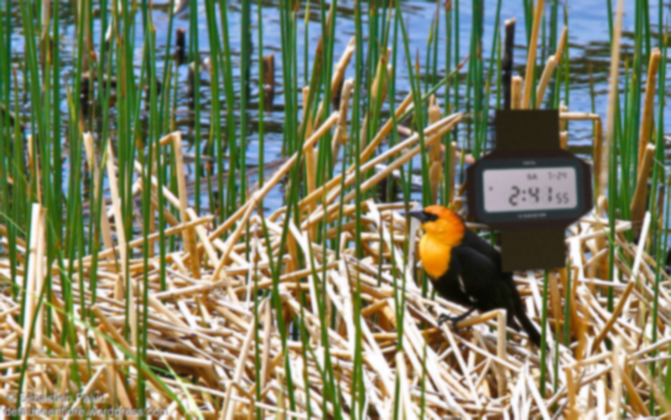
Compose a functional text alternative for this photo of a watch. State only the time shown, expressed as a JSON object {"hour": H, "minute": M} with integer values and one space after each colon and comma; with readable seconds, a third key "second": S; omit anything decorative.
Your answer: {"hour": 2, "minute": 41}
